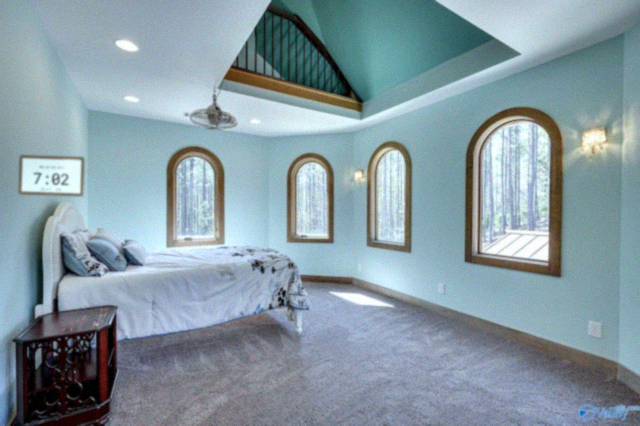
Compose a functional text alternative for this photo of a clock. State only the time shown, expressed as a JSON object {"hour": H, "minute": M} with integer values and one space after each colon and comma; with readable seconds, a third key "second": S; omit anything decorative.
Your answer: {"hour": 7, "minute": 2}
